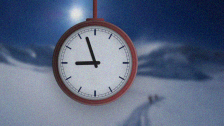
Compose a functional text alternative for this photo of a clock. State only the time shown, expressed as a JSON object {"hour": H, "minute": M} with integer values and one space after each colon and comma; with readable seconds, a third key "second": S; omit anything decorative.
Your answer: {"hour": 8, "minute": 57}
